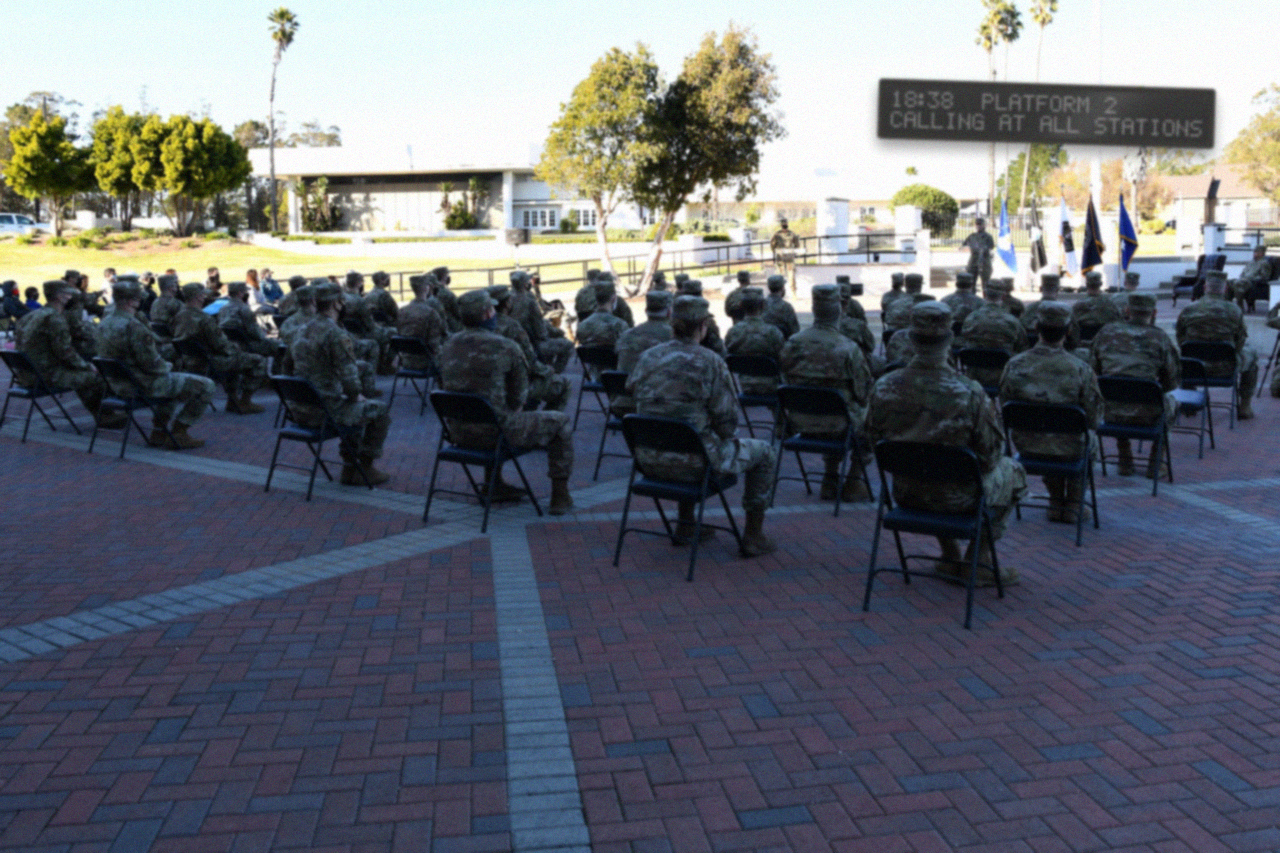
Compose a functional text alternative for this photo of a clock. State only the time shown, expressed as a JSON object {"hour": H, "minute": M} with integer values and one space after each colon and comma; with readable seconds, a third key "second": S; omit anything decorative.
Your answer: {"hour": 18, "minute": 38}
